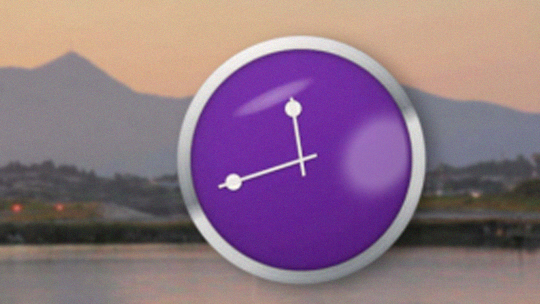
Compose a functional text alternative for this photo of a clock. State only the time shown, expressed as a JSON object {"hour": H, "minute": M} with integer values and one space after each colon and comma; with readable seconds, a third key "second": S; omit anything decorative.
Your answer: {"hour": 11, "minute": 42}
